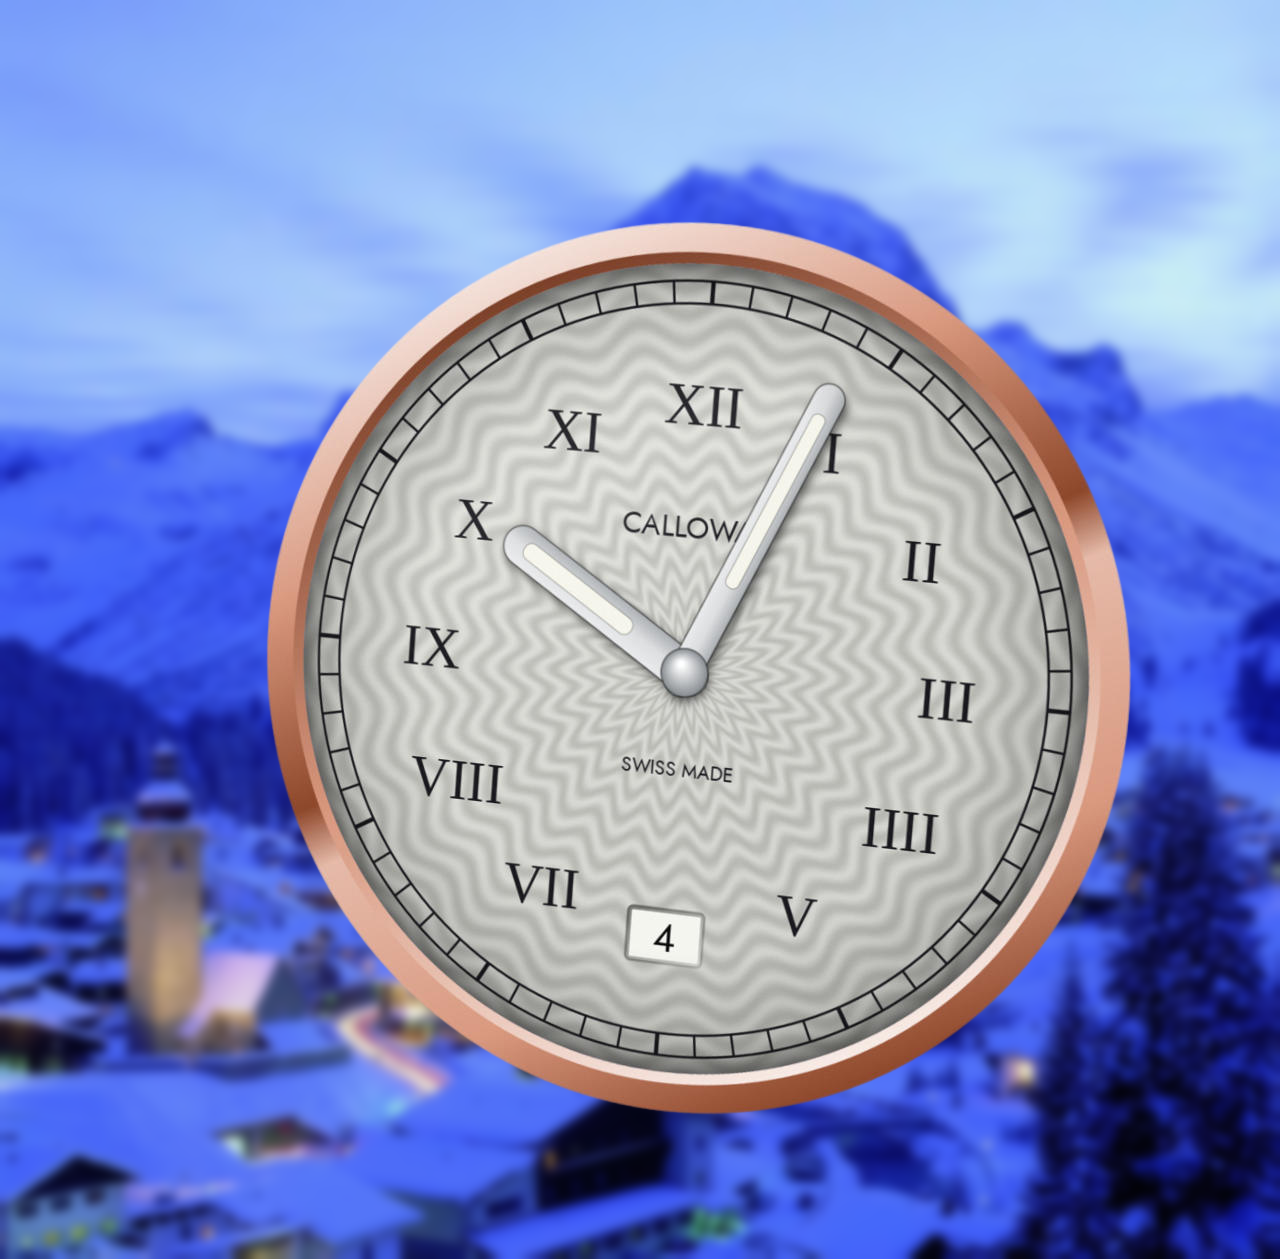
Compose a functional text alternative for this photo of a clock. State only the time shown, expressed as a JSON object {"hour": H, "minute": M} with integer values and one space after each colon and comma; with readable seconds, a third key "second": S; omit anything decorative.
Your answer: {"hour": 10, "minute": 4}
